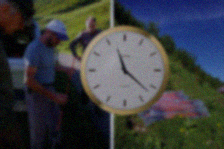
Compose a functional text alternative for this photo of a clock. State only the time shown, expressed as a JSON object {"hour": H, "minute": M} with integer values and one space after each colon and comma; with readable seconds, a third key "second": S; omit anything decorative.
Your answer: {"hour": 11, "minute": 22}
